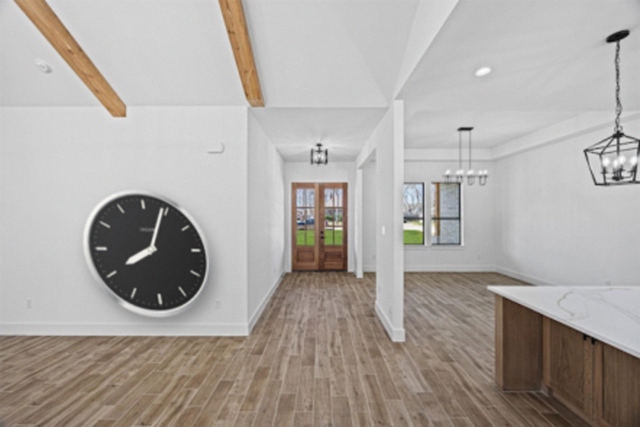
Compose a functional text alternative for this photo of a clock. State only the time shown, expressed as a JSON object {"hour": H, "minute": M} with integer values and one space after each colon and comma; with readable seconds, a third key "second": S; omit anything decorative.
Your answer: {"hour": 8, "minute": 4}
